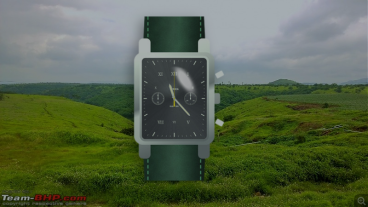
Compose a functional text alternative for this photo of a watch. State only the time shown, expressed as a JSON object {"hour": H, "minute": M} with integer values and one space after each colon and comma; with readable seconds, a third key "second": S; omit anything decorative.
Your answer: {"hour": 11, "minute": 23}
